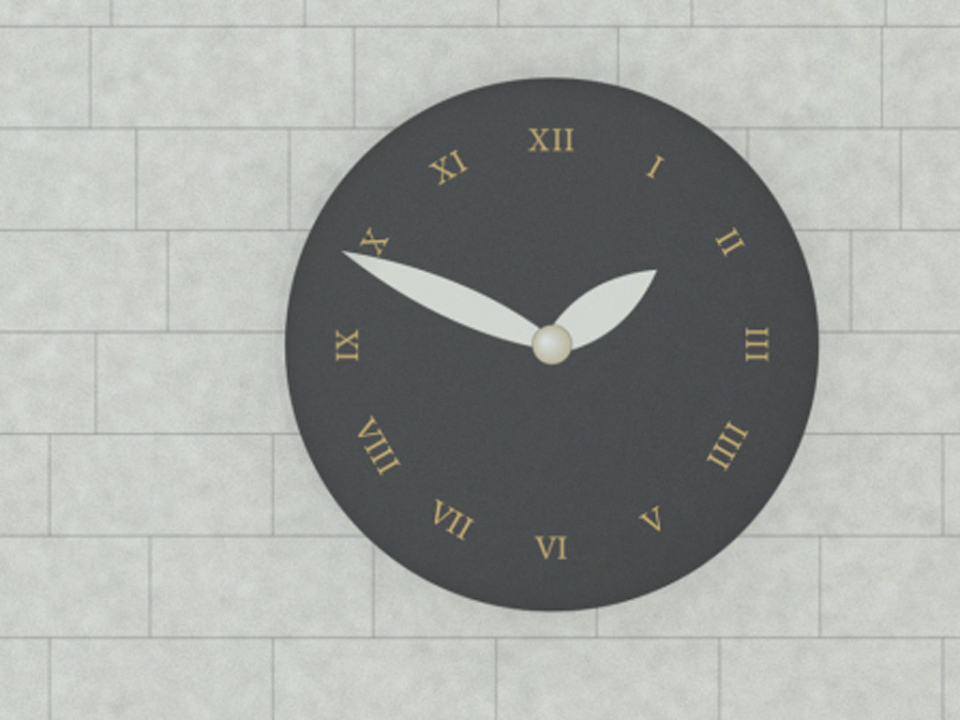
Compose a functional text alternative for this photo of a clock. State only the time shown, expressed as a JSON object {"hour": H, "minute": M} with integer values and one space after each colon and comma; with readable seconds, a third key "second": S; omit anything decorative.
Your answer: {"hour": 1, "minute": 49}
